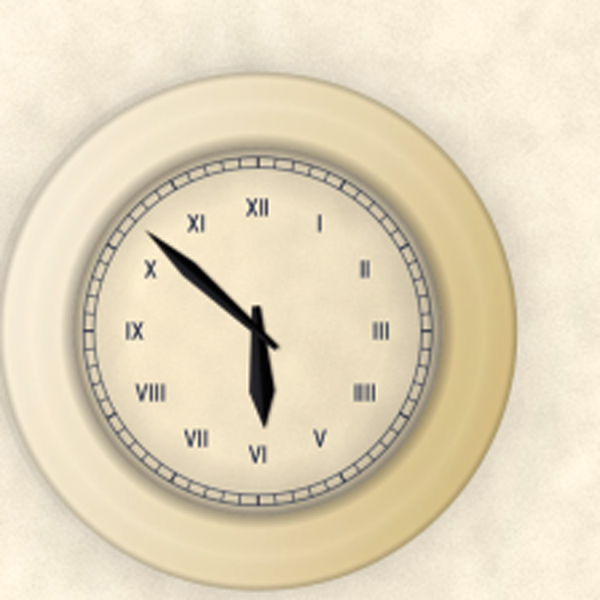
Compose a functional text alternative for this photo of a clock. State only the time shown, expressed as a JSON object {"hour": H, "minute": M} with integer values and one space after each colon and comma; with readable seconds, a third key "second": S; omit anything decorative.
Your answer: {"hour": 5, "minute": 52}
